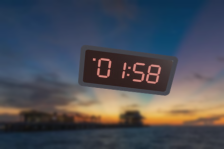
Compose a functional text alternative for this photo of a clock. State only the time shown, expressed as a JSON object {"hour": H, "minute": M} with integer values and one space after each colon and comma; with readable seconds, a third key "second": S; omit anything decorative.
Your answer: {"hour": 1, "minute": 58}
